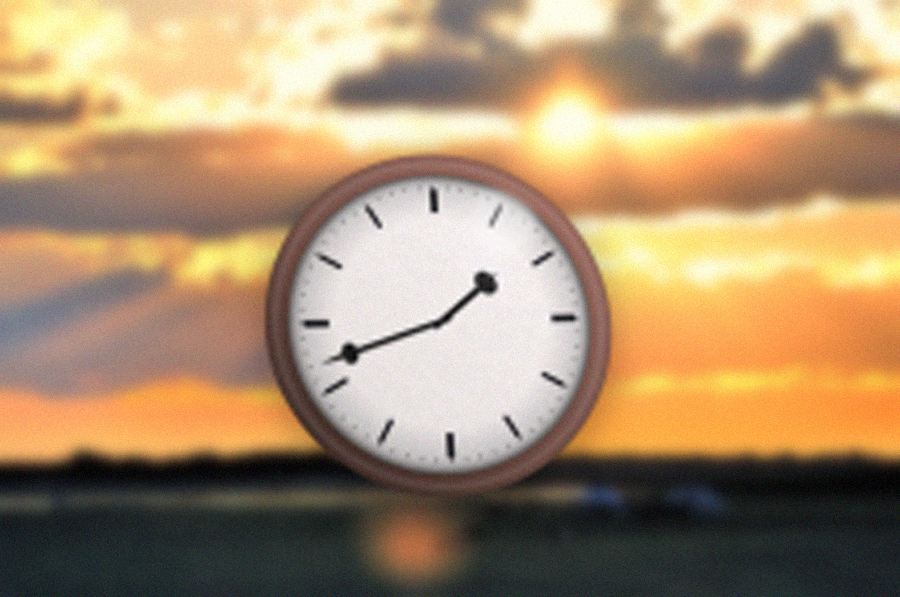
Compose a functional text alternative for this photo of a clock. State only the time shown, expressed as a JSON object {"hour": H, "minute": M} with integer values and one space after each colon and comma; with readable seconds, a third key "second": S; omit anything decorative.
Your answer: {"hour": 1, "minute": 42}
